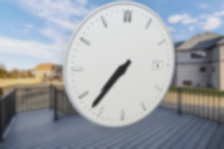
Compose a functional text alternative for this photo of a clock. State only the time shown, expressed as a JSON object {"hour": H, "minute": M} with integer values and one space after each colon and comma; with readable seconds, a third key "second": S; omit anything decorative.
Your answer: {"hour": 7, "minute": 37}
